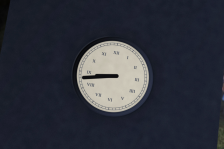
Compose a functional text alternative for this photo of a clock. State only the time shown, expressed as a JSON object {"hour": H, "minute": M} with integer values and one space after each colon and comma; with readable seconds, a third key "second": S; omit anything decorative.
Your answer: {"hour": 8, "minute": 43}
